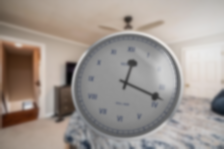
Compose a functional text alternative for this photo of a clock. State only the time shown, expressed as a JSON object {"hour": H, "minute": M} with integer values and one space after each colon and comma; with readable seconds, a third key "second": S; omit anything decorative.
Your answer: {"hour": 12, "minute": 18}
